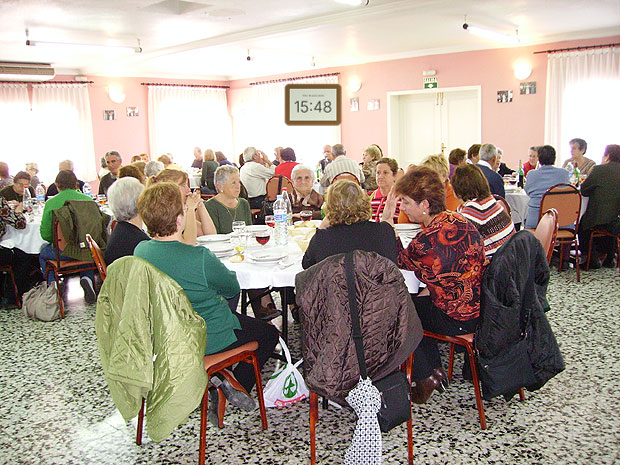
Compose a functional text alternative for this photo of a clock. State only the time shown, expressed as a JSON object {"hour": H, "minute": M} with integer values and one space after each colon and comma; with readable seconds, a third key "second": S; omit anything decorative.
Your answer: {"hour": 15, "minute": 48}
